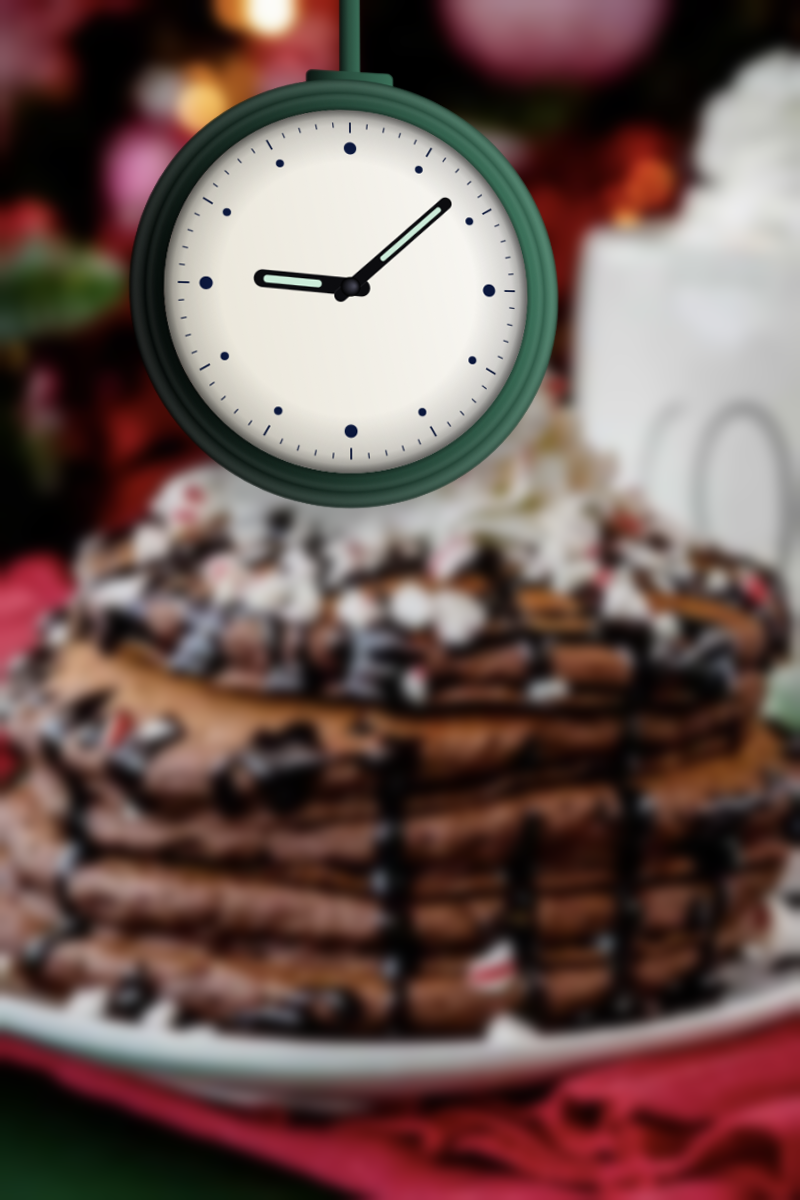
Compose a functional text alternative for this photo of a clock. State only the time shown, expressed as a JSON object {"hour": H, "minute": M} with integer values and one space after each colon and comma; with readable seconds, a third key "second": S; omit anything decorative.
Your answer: {"hour": 9, "minute": 8}
